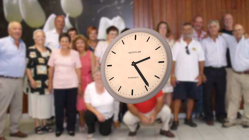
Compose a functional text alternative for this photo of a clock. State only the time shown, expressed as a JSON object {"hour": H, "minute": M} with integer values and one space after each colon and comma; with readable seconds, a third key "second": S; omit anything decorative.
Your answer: {"hour": 2, "minute": 24}
